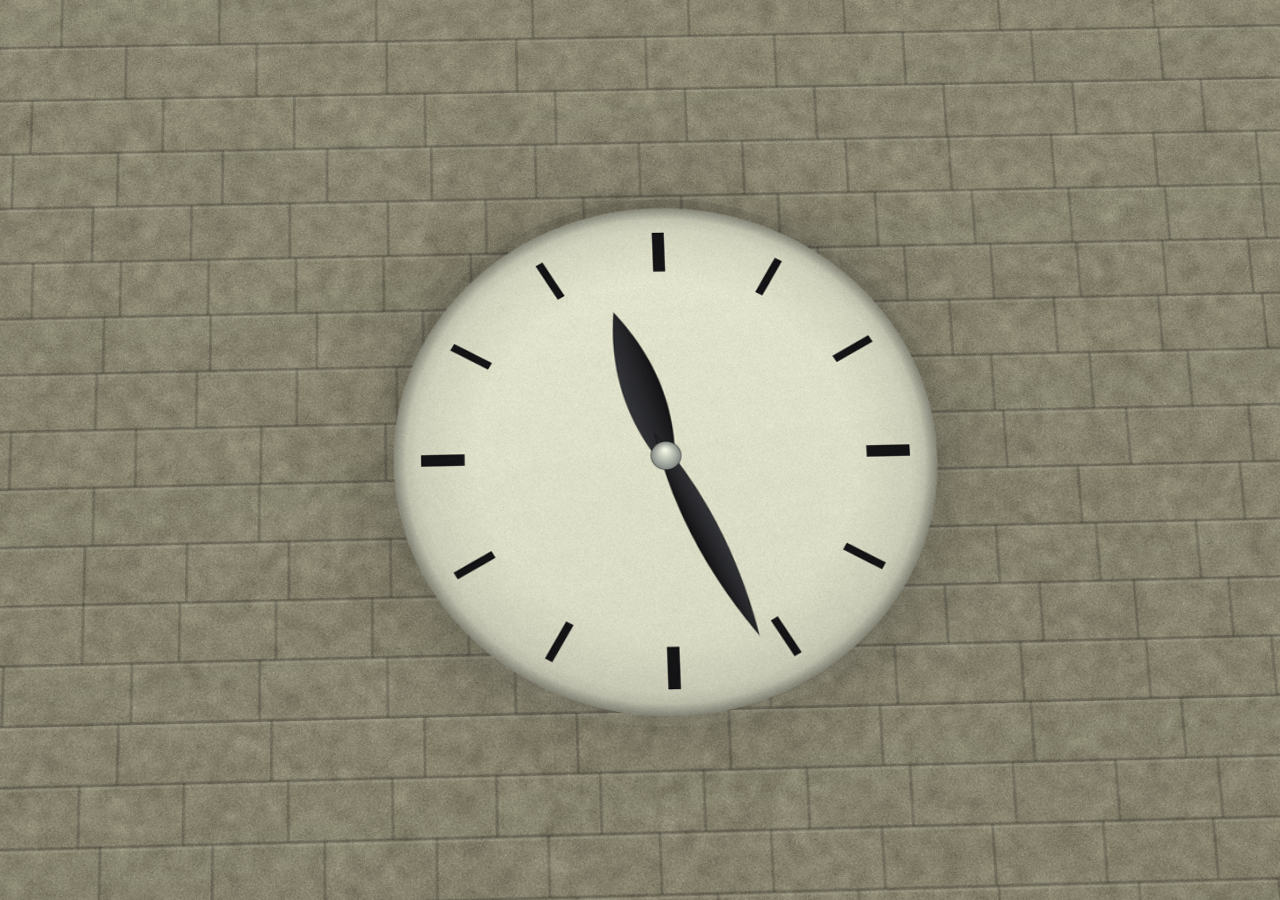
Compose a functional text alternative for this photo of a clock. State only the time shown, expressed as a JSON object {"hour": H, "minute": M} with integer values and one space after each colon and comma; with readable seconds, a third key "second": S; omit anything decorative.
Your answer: {"hour": 11, "minute": 26}
